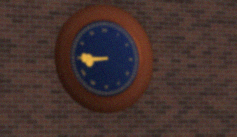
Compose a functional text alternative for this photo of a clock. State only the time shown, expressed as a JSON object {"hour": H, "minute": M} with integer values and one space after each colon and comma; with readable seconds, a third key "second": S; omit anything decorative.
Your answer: {"hour": 8, "minute": 45}
